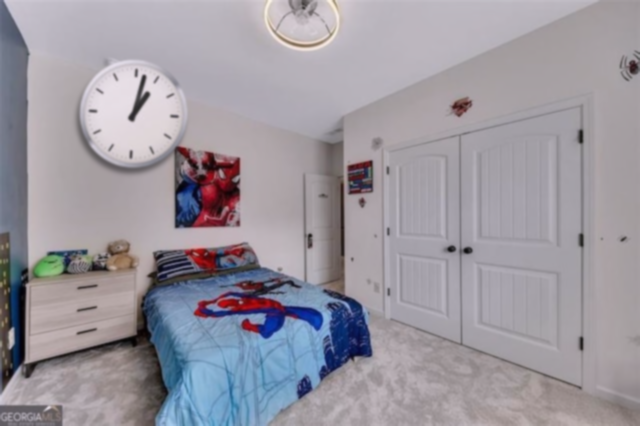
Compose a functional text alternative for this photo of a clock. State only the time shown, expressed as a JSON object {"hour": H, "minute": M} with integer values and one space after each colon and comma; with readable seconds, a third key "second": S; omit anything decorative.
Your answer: {"hour": 1, "minute": 2}
